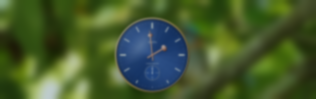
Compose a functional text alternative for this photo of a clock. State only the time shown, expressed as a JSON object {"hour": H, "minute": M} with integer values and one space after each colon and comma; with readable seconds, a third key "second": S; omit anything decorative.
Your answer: {"hour": 1, "minute": 59}
